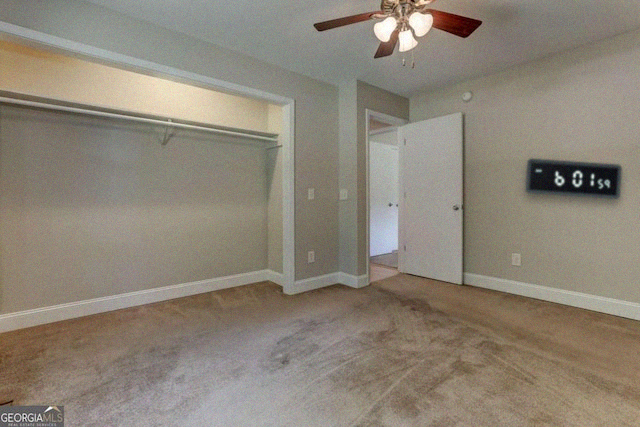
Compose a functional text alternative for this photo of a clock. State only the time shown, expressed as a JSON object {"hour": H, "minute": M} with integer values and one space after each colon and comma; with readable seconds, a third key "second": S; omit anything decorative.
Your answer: {"hour": 6, "minute": 1}
